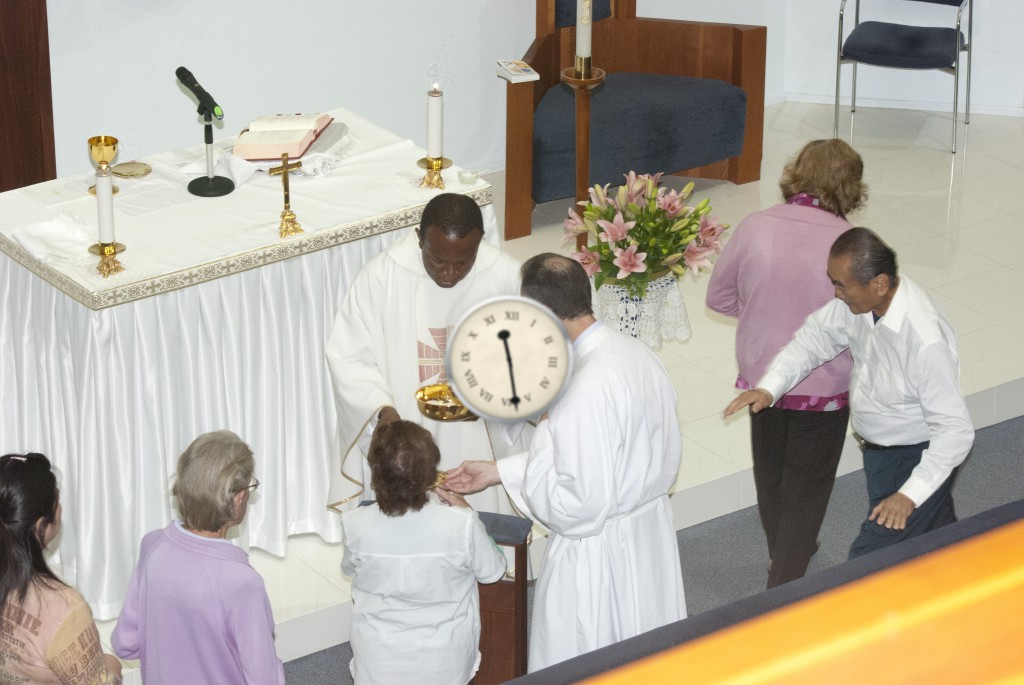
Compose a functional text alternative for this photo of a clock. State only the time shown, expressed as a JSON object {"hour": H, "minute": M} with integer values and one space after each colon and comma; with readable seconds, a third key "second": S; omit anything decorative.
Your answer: {"hour": 11, "minute": 28}
